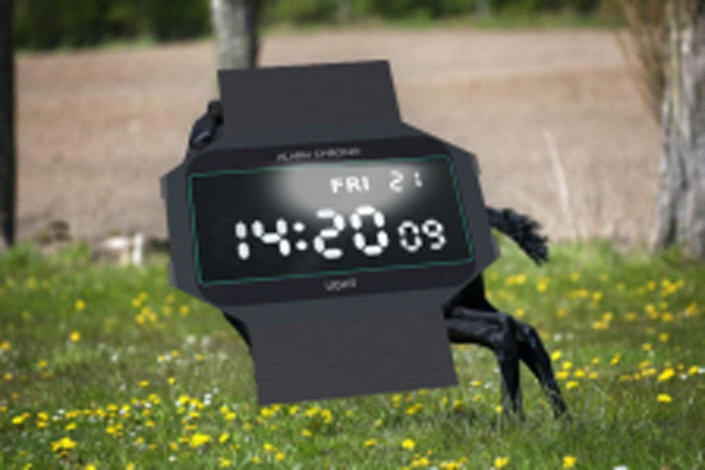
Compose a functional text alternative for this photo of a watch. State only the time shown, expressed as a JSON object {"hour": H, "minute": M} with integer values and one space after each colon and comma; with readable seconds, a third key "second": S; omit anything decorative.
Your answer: {"hour": 14, "minute": 20, "second": 9}
